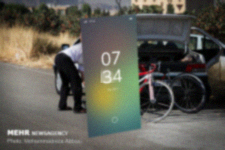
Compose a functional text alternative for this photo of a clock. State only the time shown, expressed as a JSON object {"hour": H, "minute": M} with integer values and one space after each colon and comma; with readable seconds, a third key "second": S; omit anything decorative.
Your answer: {"hour": 7, "minute": 34}
